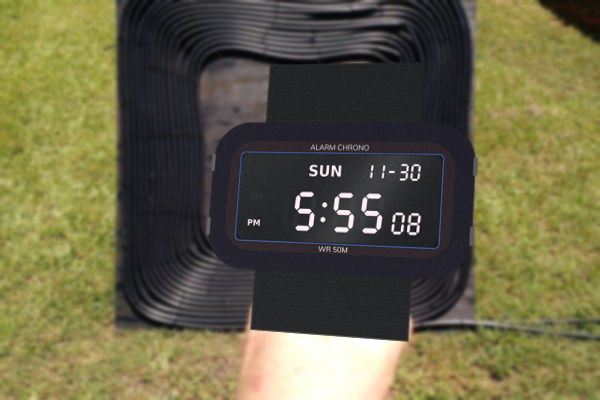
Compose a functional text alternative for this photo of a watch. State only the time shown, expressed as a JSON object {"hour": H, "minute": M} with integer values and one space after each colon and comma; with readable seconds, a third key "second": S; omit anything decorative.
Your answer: {"hour": 5, "minute": 55, "second": 8}
